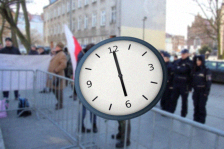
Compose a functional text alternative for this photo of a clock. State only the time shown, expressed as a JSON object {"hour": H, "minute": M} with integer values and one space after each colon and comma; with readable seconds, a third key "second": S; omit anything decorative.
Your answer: {"hour": 6, "minute": 0}
